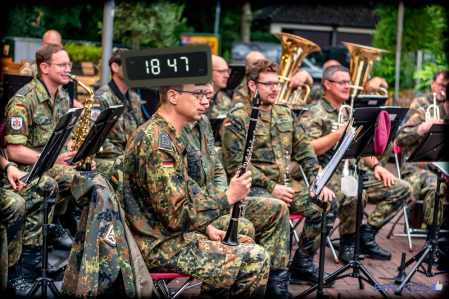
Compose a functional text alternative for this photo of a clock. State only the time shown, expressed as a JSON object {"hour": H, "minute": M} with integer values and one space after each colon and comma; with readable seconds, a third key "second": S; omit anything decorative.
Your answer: {"hour": 18, "minute": 47}
